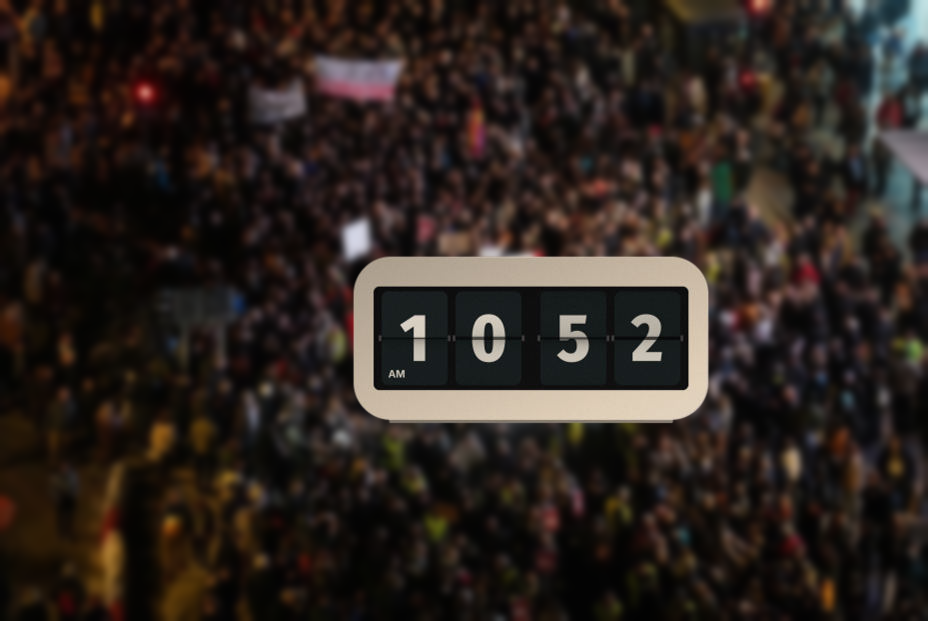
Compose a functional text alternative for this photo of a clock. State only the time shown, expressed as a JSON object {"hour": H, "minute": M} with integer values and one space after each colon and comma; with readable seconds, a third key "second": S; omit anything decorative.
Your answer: {"hour": 10, "minute": 52}
